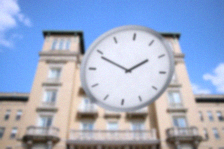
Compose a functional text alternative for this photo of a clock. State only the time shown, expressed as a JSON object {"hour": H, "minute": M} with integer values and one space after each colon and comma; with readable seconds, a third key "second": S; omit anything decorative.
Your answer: {"hour": 1, "minute": 49}
